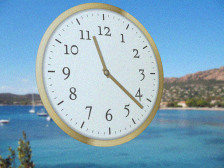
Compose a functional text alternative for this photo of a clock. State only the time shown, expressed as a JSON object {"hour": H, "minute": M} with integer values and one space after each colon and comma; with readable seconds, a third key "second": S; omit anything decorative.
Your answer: {"hour": 11, "minute": 22}
